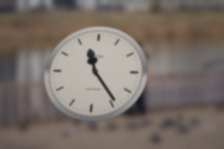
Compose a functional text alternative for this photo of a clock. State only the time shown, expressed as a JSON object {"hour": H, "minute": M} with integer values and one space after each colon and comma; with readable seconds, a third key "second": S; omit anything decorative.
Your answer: {"hour": 11, "minute": 24}
